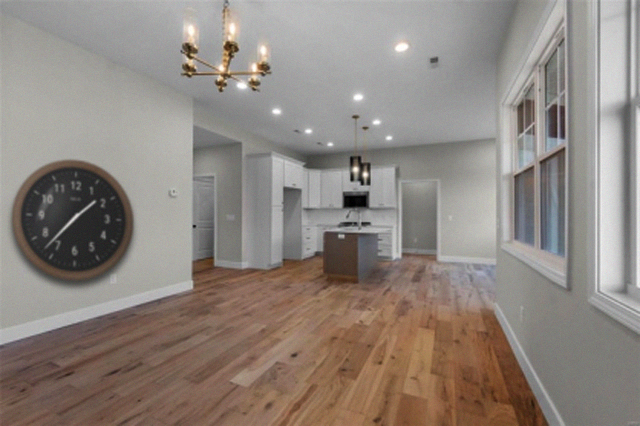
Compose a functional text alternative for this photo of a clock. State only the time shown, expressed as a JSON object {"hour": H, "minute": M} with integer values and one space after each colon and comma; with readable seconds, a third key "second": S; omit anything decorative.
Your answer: {"hour": 1, "minute": 37}
